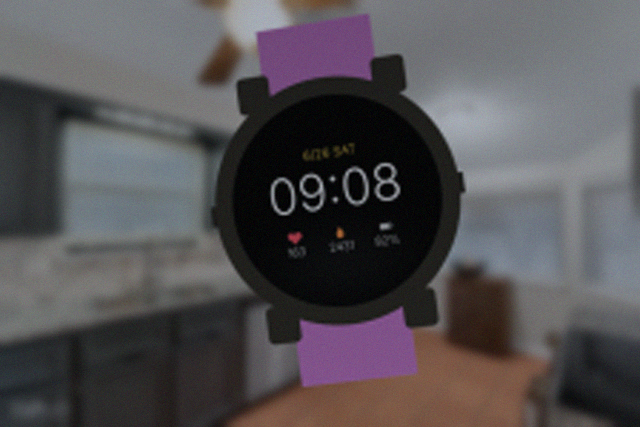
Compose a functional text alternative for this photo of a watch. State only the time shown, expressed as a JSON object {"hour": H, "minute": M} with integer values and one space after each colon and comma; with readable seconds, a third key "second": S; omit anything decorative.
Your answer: {"hour": 9, "minute": 8}
